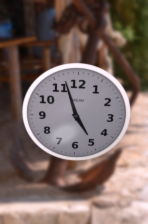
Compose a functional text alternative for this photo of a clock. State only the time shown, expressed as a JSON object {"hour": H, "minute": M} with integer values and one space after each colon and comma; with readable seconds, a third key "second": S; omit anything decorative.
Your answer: {"hour": 4, "minute": 57}
